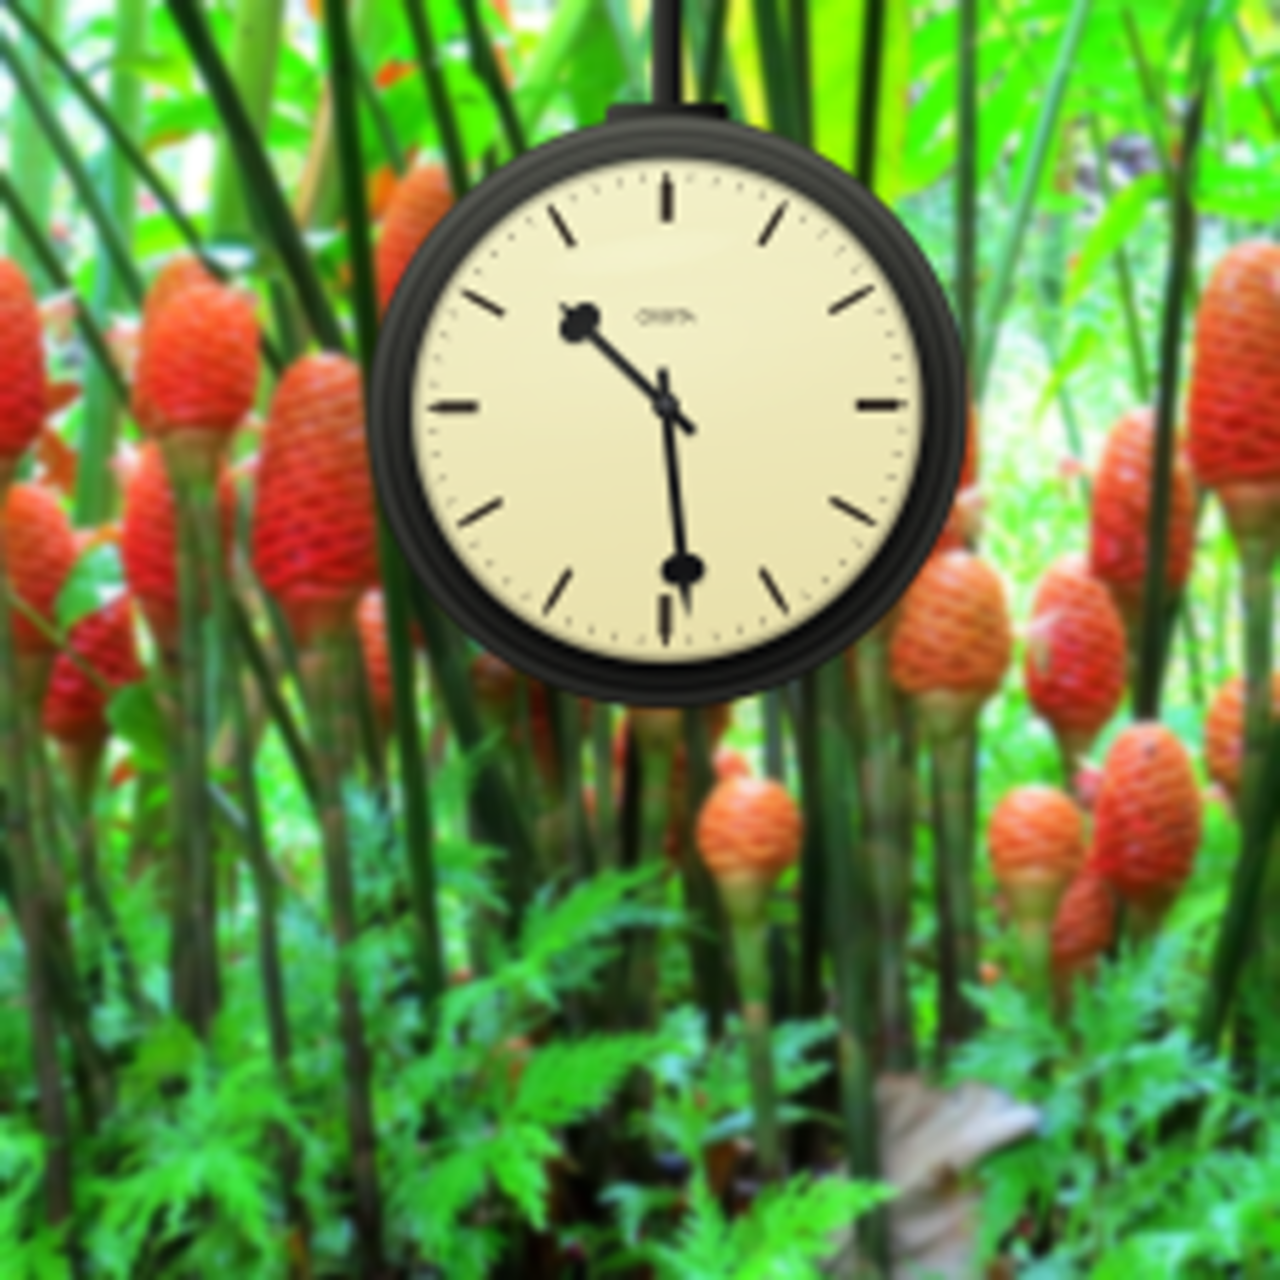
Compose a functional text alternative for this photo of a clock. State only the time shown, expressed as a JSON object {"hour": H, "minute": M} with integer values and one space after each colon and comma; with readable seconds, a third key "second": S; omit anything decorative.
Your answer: {"hour": 10, "minute": 29}
